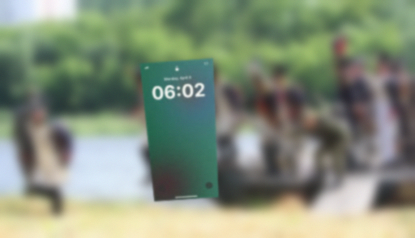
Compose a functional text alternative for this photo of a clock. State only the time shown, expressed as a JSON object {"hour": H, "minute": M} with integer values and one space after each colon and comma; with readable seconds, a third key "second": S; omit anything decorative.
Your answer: {"hour": 6, "minute": 2}
